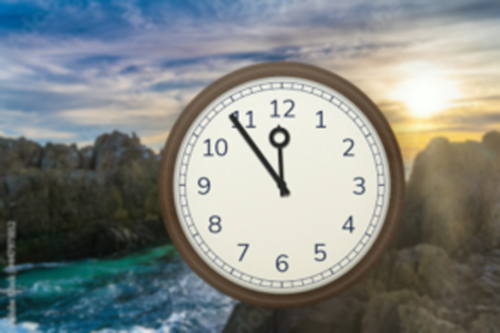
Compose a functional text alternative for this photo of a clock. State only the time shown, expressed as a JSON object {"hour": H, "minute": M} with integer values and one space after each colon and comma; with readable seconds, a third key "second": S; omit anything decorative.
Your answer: {"hour": 11, "minute": 54}
